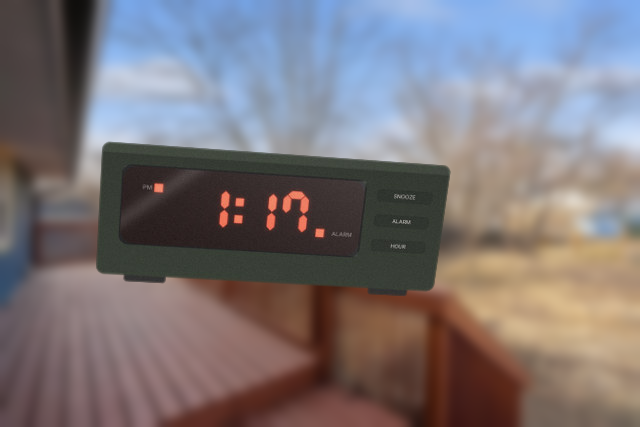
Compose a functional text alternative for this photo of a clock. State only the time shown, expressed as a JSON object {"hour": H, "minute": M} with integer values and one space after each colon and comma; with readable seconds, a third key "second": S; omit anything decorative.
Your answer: {"hour": 1, "minute": 17}
